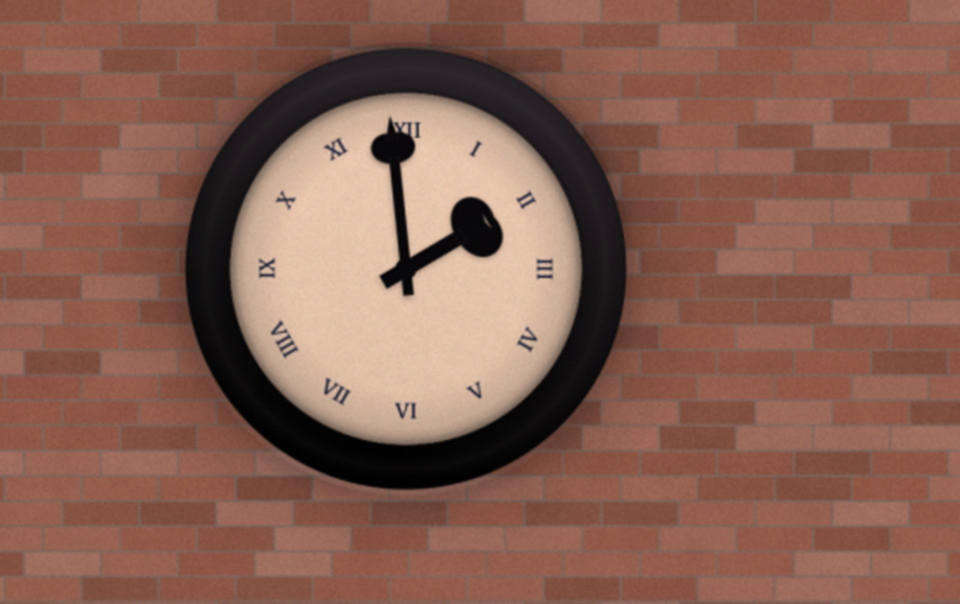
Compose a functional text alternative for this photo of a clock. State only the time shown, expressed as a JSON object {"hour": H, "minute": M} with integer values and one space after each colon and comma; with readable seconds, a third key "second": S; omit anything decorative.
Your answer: {"hour": 1, "minute": 59}
